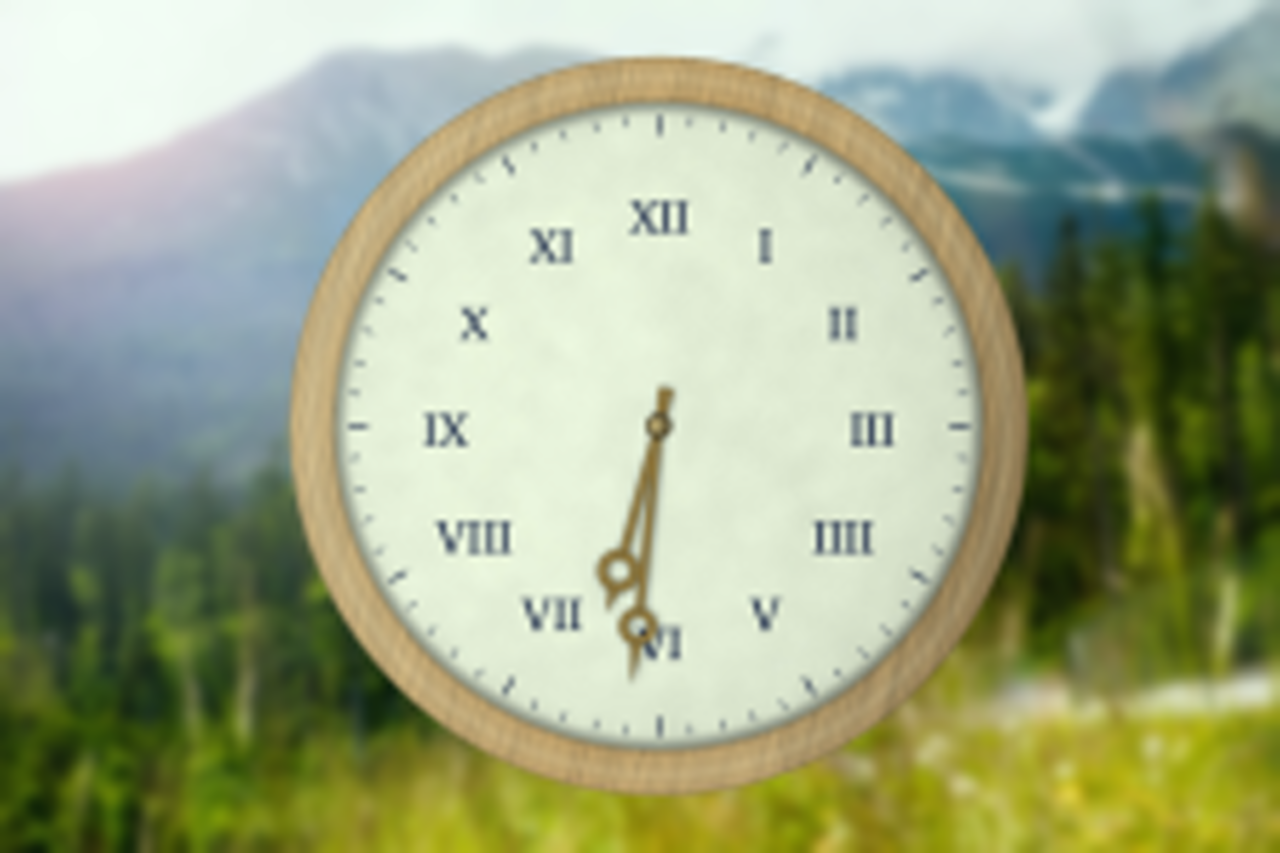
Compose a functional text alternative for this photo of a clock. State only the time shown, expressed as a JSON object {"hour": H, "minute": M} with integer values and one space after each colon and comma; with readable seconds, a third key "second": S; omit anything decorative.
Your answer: {"hour": 6, "minute": 31}
